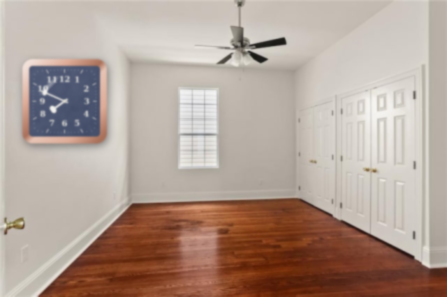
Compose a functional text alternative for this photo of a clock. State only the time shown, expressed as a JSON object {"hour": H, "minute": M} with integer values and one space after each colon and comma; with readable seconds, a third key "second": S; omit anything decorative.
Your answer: {"hour": 7, "minute": 49}
